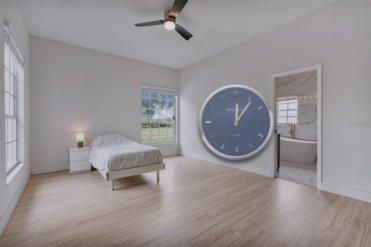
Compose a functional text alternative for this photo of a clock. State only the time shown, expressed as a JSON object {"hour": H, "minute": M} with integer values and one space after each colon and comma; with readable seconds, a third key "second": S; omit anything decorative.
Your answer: {"hour": 12, "minute": 6}
